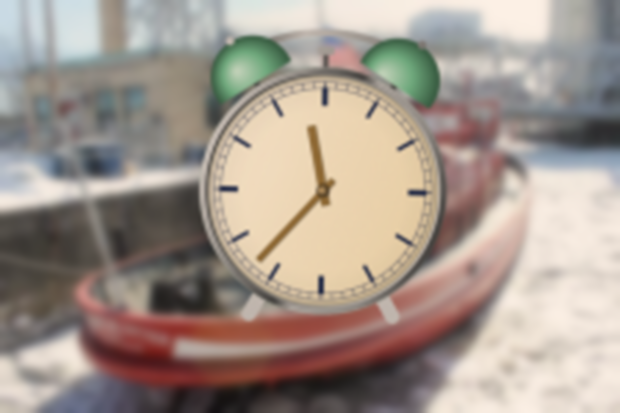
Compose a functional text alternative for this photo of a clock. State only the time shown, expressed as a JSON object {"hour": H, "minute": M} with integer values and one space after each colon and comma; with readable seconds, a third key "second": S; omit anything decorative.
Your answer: {"hour": 11, "minute": 37}
